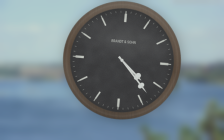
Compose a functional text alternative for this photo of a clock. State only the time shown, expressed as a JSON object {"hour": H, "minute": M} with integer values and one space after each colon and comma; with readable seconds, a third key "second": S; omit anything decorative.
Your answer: {"hour": 4, "minute": 23}
